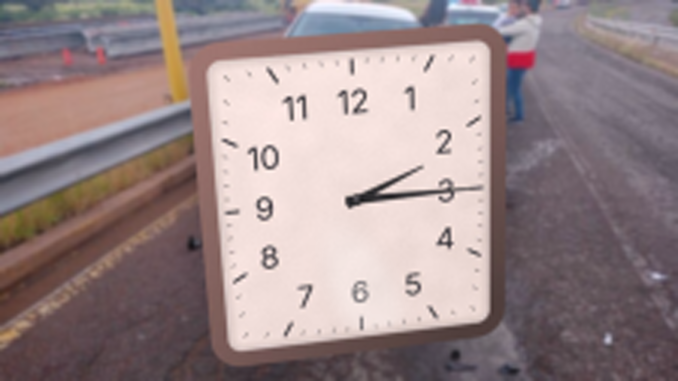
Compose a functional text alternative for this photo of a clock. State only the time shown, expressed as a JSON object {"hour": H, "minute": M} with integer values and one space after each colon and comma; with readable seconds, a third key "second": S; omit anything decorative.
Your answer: {"hour": 2, "minute": 15}
